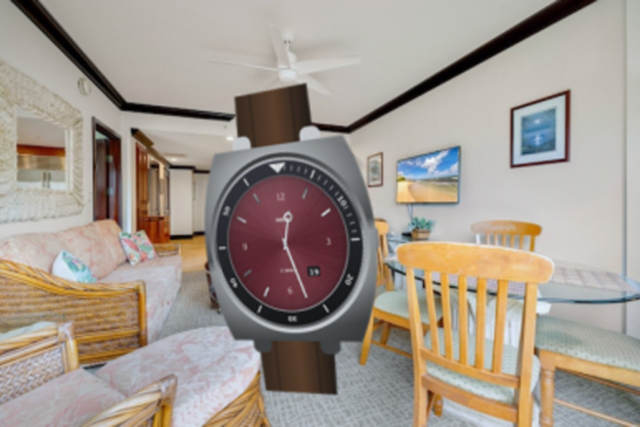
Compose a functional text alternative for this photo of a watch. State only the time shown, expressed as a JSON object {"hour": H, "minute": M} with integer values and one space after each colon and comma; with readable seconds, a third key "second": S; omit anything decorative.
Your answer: {"hour": 12, "minute": 27}
